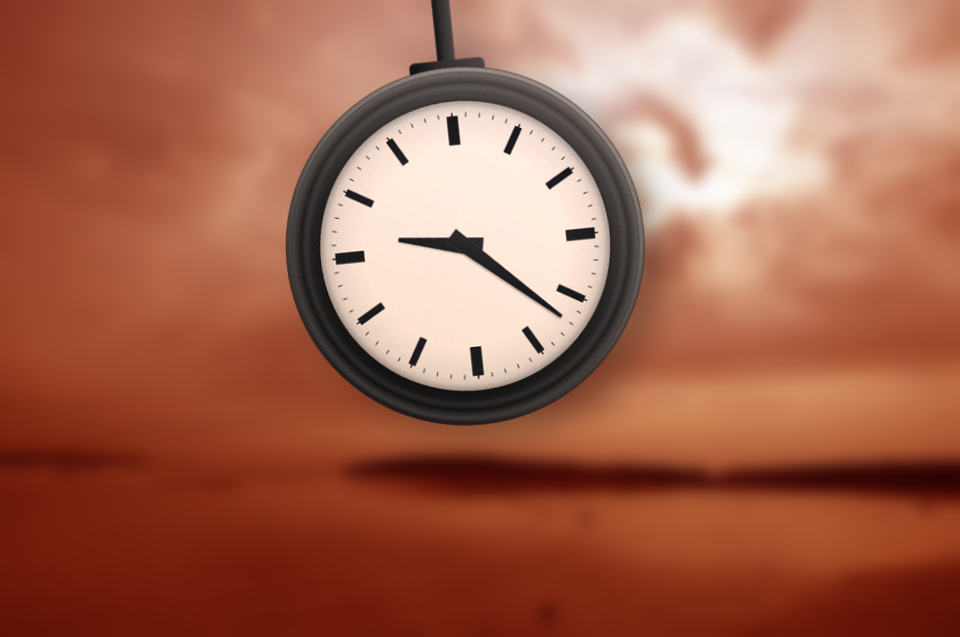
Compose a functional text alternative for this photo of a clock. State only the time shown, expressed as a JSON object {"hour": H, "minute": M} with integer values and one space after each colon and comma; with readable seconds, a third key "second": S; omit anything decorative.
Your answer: {"hour": 9, "minute": 22}
